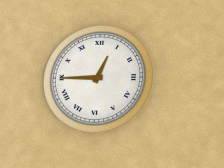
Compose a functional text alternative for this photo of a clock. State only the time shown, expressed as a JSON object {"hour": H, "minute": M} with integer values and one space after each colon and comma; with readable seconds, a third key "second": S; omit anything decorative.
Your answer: {"hour": 12, "minute": 45}
